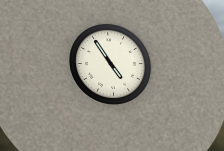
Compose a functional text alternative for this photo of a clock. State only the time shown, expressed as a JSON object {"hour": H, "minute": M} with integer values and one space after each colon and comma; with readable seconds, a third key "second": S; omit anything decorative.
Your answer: {"hour": 4, "minute": 55}
